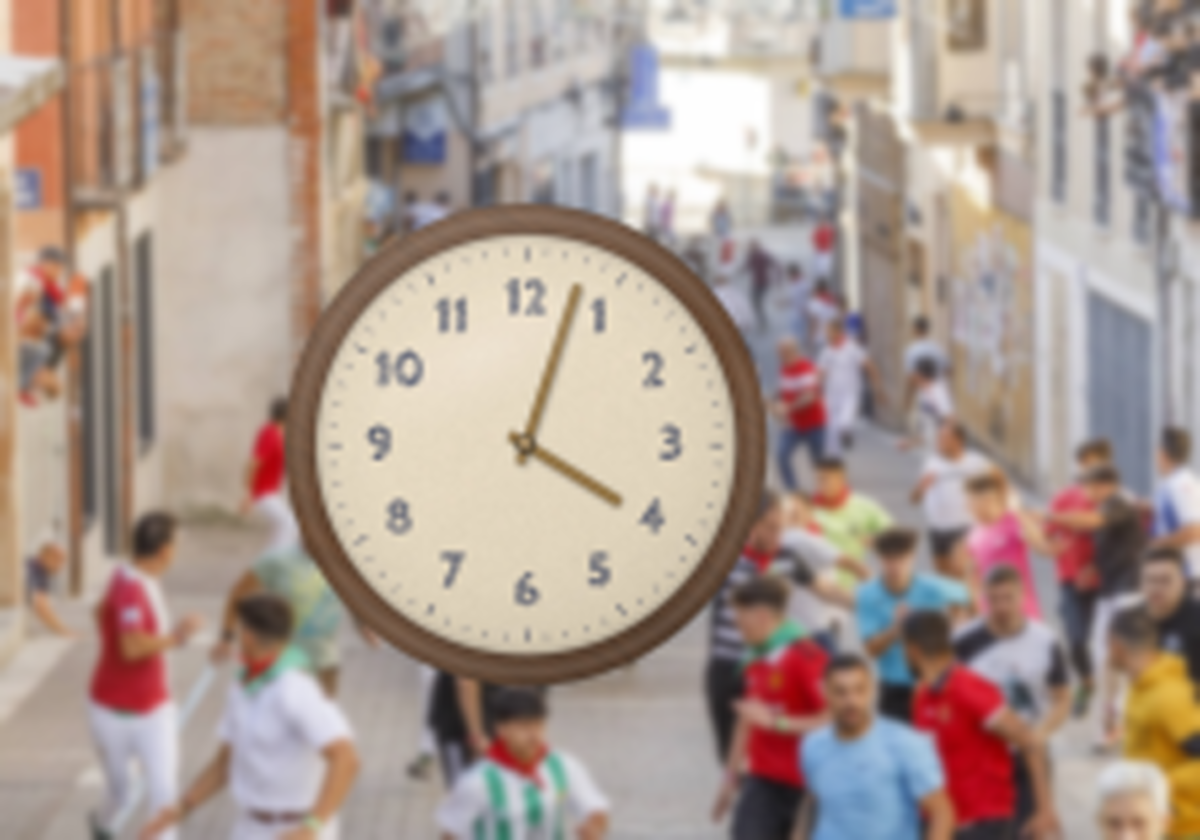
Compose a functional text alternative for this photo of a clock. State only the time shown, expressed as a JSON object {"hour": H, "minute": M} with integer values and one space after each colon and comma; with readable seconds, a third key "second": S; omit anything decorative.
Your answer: {"hour": 4, "minute": 3}
